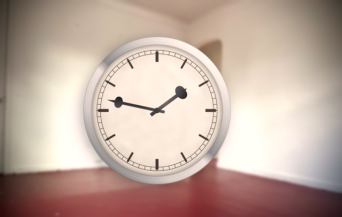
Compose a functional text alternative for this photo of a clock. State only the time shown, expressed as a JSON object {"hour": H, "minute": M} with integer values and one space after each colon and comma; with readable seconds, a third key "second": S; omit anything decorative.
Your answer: {"hour": 1, "minute": 47}
